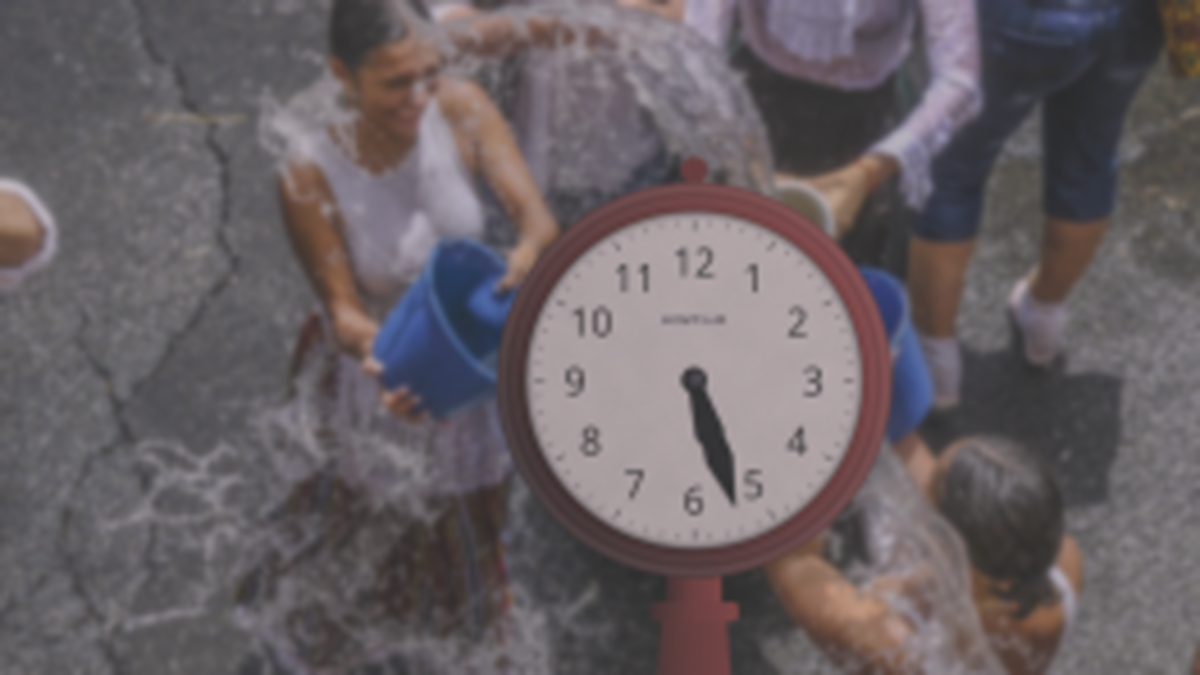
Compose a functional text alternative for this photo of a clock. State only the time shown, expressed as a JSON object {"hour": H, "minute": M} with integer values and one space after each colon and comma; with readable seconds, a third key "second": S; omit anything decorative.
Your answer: {"hour": 5, "minute": 27}
